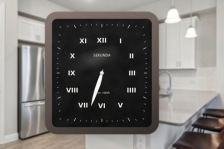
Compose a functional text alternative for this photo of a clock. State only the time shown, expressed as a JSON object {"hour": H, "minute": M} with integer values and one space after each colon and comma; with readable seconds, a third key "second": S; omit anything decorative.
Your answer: {"hour": 6, "minute": 33}
